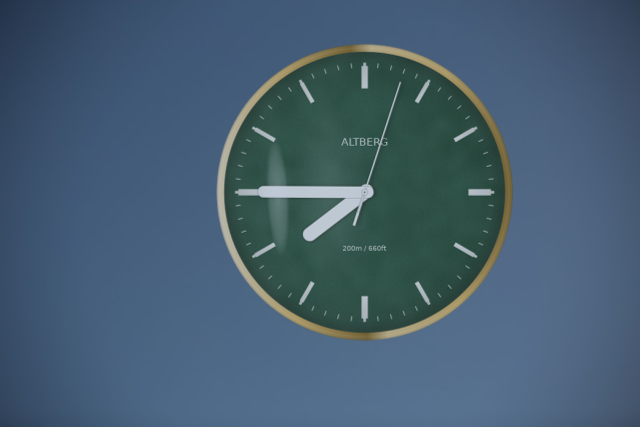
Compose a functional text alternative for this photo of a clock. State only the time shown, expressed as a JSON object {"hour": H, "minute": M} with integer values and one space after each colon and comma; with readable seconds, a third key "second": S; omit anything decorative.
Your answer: {"hour": 7, "minute": 45, "second": 3}
